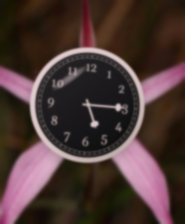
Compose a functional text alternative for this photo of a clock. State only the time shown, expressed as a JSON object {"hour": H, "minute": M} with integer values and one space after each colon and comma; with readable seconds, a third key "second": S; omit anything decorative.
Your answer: {"hour": 5, "minute": 15}
